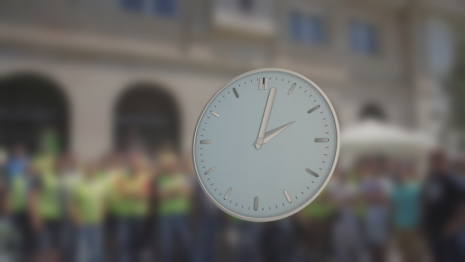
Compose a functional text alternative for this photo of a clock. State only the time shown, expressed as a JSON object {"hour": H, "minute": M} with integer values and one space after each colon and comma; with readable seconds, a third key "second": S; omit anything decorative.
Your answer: {"hour": 2, "minute": 2}
